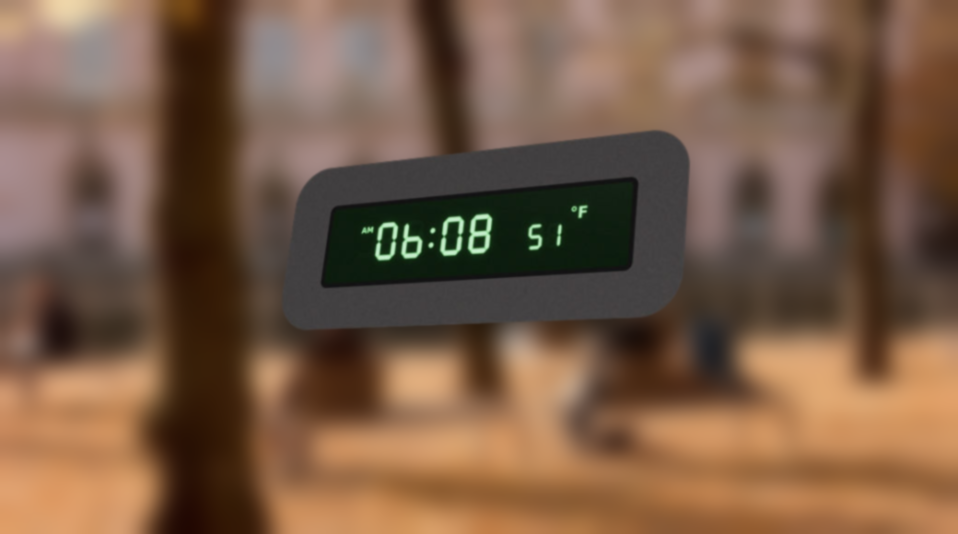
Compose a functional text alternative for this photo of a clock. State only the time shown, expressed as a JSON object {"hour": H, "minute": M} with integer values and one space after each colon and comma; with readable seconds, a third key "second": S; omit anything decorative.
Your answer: {"hour": 6, "minute": 8}
